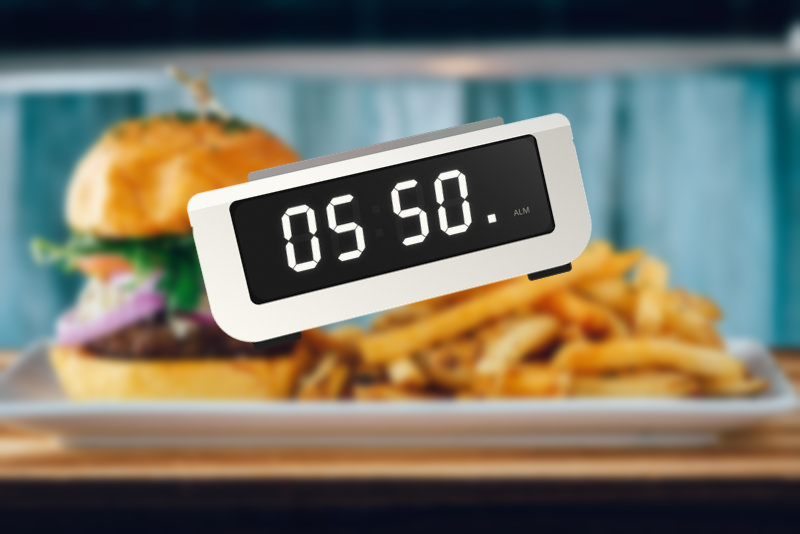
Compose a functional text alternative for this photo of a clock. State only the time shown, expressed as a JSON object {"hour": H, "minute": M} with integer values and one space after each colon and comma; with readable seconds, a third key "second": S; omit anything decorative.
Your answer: {"hour": 5, "minute": 50}
